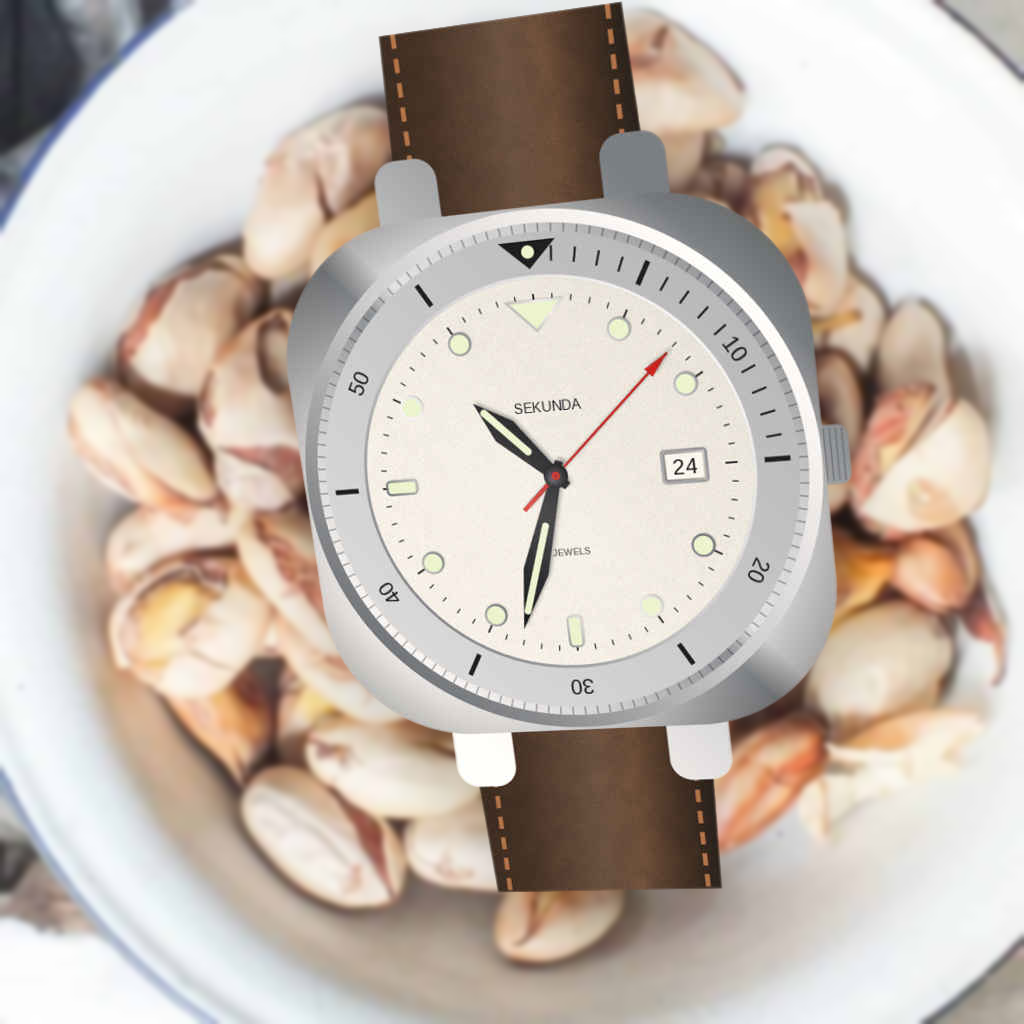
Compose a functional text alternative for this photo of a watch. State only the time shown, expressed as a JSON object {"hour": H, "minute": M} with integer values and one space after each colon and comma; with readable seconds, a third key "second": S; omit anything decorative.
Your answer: {"hour": 10, "minute": 33, "second": 8}
